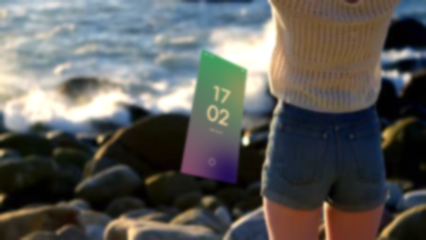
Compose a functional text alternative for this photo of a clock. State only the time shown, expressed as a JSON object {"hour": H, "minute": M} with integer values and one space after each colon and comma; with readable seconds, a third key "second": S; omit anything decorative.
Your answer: {"hour": 17, "minute": 2}
